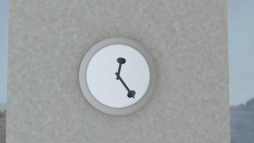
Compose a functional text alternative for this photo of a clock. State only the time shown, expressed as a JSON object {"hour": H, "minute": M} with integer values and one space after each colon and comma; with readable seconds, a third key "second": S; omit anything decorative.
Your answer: {"hour": 12, "minute": 24}
